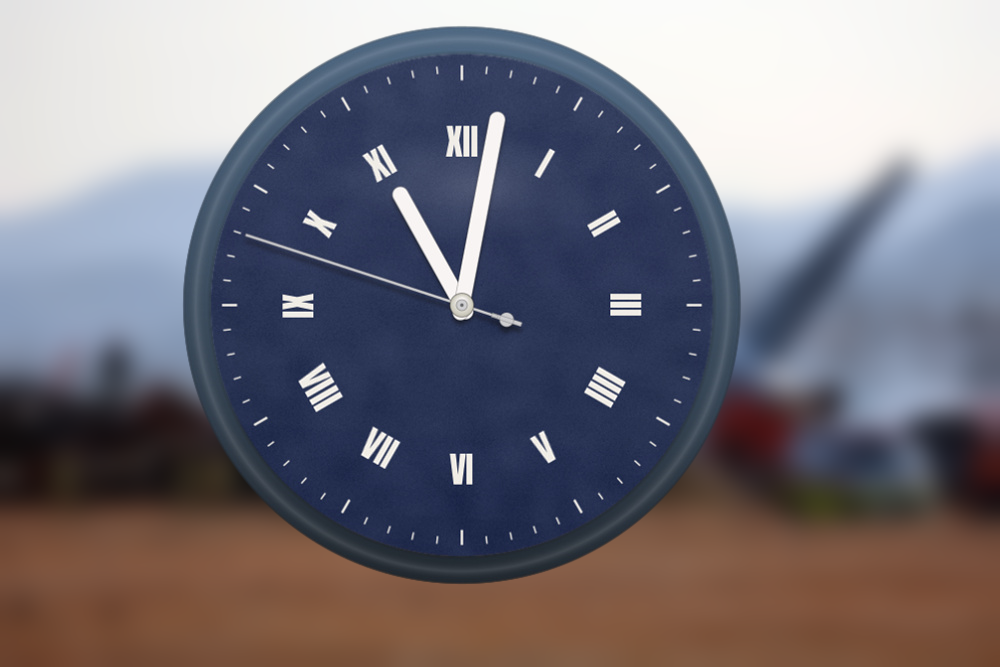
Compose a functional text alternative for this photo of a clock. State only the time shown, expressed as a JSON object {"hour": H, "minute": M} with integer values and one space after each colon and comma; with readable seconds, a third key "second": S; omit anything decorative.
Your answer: {"hour": 11, "minute": 1, "second": 48}
